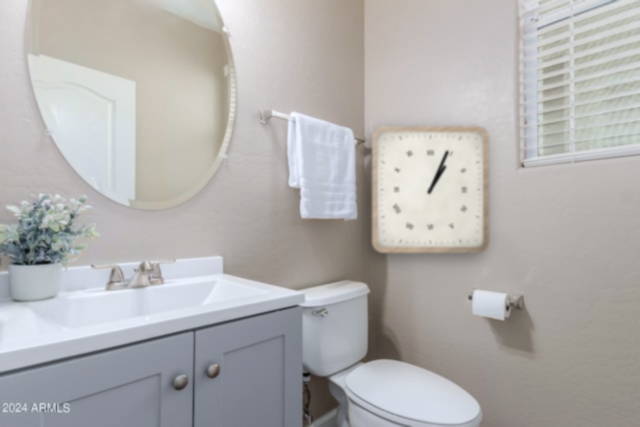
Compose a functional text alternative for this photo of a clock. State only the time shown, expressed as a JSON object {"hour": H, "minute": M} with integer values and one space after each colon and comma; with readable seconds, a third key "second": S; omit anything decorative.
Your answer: {"hour": 1, "minute": 4}
